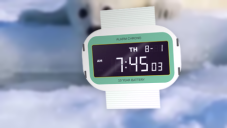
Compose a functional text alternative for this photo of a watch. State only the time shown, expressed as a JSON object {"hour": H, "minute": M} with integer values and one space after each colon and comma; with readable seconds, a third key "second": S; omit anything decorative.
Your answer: {"hour": 7, "minute": 45, "second": 3}
